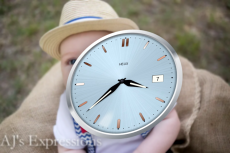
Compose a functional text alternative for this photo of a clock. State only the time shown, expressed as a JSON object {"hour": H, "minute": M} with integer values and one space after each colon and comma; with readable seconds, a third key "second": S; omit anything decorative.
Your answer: {"hour": 3, "minute": 38}
